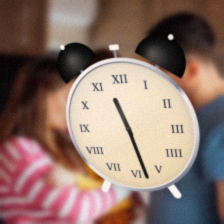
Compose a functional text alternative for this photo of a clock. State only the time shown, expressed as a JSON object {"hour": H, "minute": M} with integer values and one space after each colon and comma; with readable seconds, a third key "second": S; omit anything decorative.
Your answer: {"hour": 11, "minute": 28}
